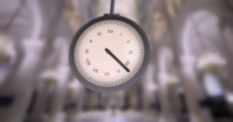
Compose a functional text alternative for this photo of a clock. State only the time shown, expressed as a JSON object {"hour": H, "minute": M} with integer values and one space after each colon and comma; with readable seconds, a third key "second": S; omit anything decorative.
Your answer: {"hour": 4, "minute": 22}
